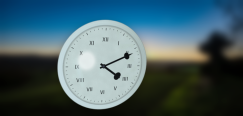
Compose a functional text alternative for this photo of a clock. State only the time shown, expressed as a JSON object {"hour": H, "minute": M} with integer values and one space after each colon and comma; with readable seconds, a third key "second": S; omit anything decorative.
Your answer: {"hour": 4, "minute": 11}
